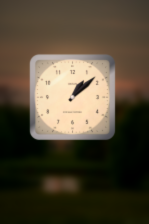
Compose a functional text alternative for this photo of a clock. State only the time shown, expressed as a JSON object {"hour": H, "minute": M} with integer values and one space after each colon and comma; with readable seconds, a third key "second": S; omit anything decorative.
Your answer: {"hour": 1, "minute": 8}
